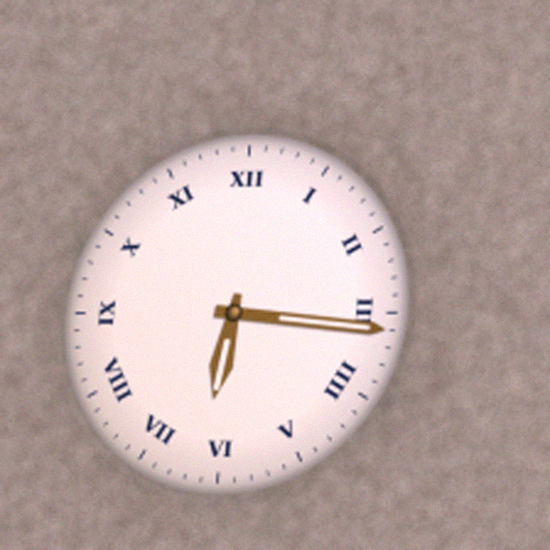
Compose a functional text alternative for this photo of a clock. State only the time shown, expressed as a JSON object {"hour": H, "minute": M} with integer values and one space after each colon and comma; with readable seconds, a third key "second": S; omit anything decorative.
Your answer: {"hour": 6, "minute": 16}
